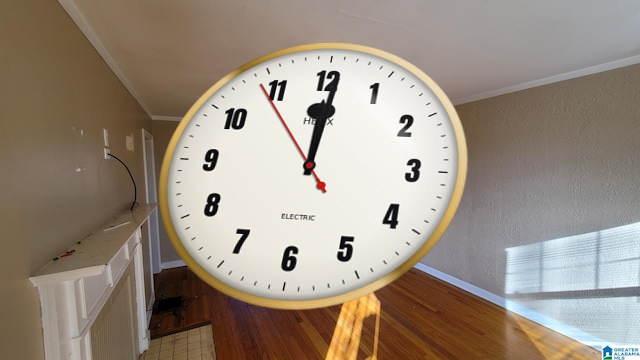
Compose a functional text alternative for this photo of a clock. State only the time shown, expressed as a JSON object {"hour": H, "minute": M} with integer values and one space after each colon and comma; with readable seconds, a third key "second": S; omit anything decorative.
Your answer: {"hour": 12, "minute": 0, "second": 54}
